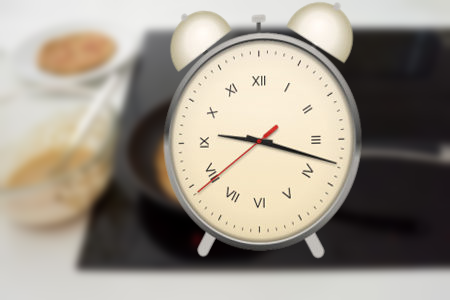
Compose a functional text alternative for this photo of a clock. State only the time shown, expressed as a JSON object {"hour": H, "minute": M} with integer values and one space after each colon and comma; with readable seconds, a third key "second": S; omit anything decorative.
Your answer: {"hour": 9, "minute": 17, "second": 39}
